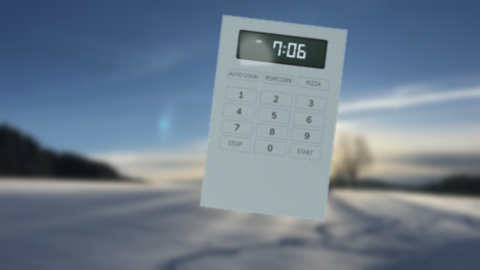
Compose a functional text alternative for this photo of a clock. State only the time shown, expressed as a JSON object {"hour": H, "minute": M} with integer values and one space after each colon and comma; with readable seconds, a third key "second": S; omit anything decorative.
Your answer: {"hour": 7, "minute": 6}
